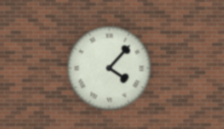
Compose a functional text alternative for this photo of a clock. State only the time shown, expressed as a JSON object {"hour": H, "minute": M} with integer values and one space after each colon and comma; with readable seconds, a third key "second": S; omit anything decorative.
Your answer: {"hour": 4, "minute": 7}
